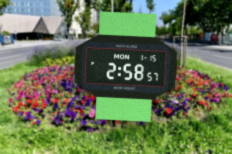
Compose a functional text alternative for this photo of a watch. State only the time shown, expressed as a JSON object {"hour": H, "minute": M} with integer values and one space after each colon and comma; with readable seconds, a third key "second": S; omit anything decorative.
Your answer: {"hour": 2, "minute": 58}
